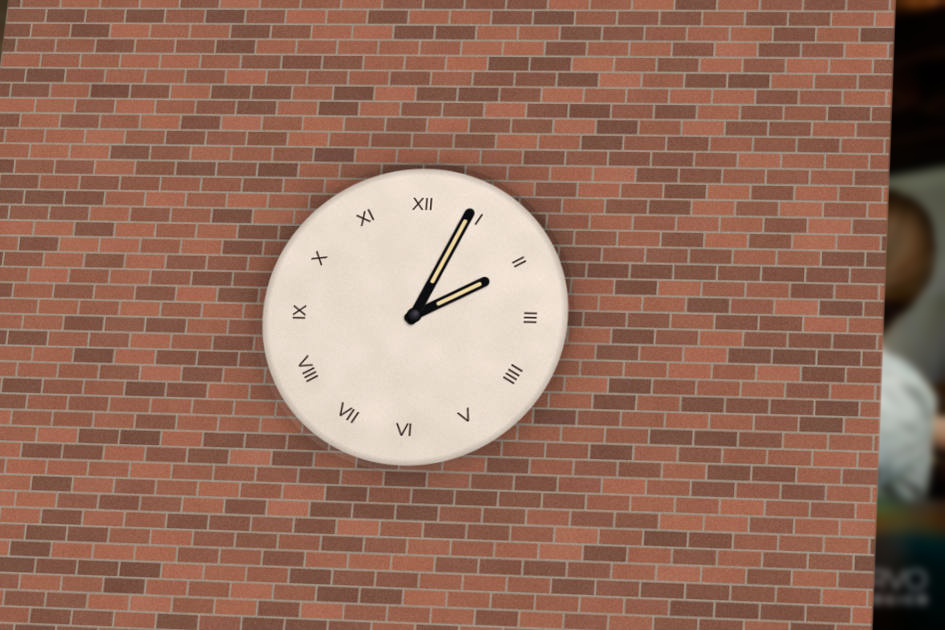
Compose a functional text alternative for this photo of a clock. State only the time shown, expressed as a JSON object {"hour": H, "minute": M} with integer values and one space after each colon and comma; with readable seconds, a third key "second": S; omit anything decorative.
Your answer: {"hour": 2, "minute": 4}
